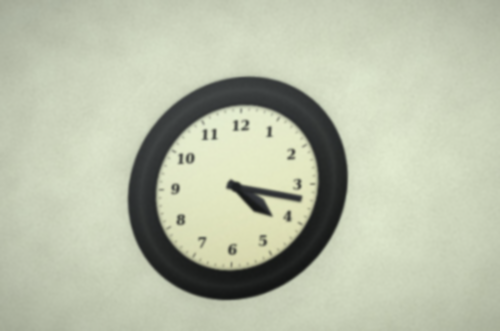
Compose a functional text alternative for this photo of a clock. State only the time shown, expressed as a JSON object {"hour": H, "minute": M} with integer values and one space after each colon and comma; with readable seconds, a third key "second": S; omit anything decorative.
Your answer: {"hour": 4, "minute": 17}
